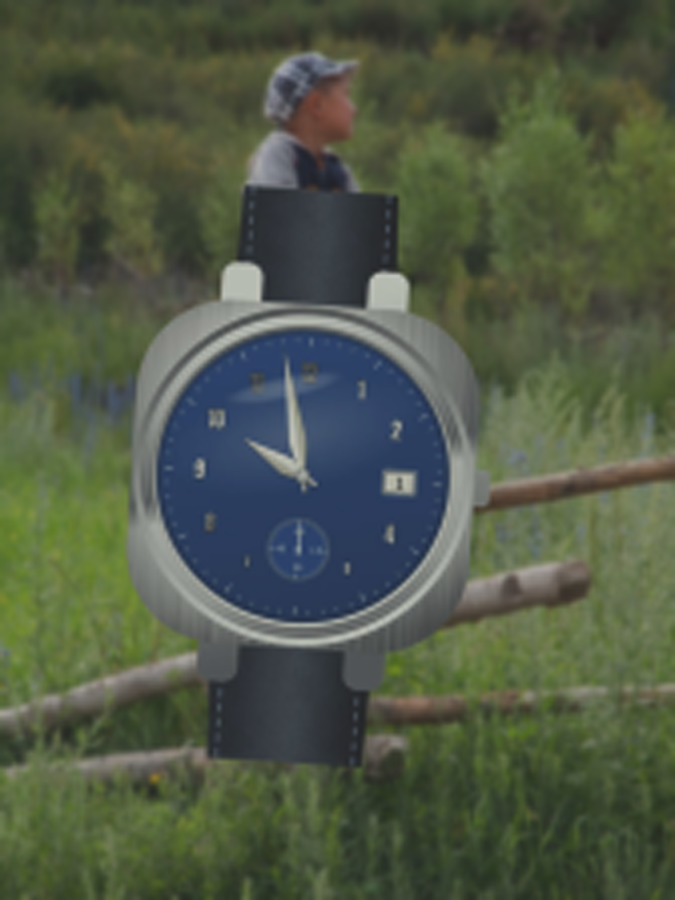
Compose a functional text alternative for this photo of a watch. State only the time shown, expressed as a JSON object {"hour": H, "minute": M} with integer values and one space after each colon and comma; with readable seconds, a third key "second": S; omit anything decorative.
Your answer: {"hour": 9, "minute": 58}
